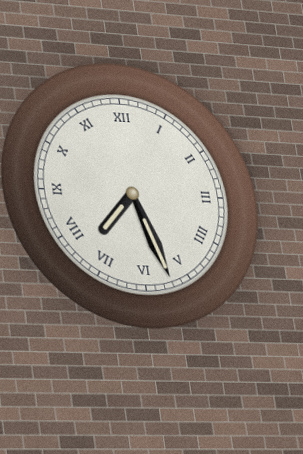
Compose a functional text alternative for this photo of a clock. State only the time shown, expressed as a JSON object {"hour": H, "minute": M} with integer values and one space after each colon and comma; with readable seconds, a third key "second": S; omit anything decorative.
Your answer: {"hour": 7, "minute": 27}
